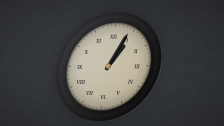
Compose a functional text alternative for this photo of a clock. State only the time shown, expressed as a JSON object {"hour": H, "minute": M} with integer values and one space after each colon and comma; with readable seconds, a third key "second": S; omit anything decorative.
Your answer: {"hour": 1, "minute": 4}
